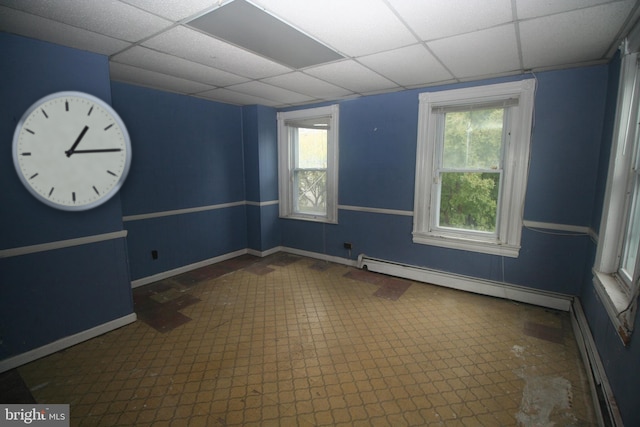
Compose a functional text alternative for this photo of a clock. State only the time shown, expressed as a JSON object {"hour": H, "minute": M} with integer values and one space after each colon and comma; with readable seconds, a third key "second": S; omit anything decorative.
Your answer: {"hour": 1, "minute": 15}
